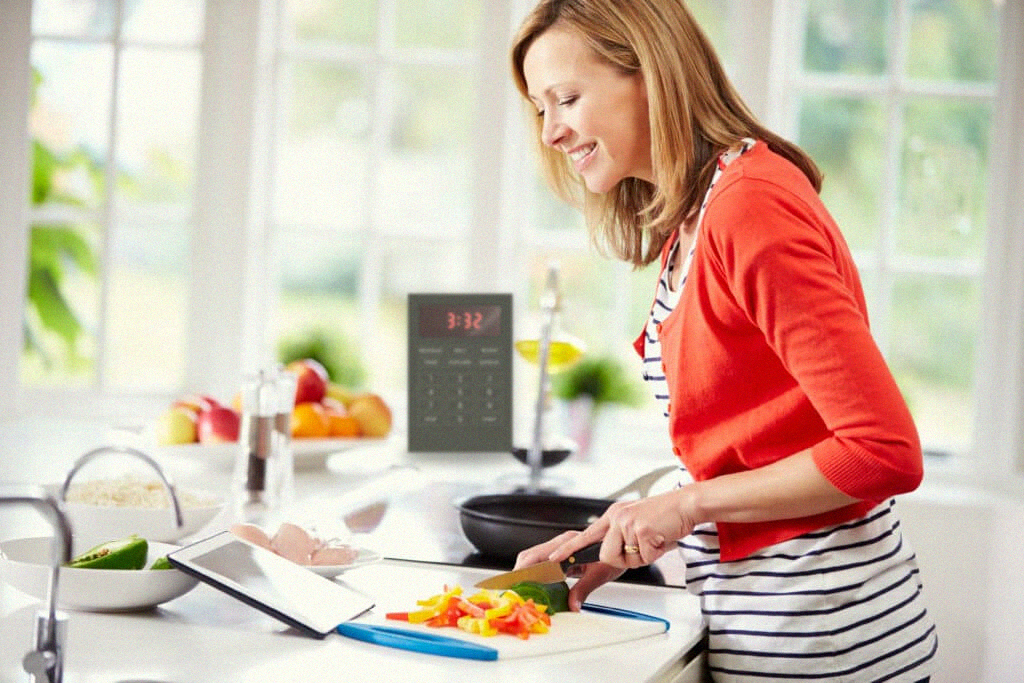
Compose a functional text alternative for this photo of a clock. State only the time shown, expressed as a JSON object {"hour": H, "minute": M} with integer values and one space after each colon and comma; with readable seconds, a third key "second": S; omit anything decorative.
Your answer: {"hour": 3, "minute": 32}
